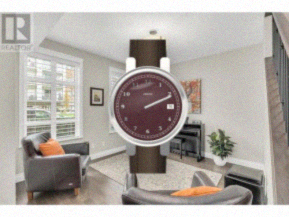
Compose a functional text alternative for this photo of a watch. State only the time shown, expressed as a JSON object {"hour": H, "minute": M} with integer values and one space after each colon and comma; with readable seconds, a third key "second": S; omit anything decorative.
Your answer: {"hour": 2, "minute": 11}
